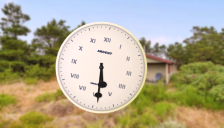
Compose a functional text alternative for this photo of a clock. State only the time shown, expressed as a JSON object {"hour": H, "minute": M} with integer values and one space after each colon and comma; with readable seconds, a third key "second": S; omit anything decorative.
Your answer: {"hour": 5, "minute": 29}
